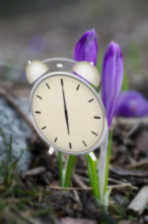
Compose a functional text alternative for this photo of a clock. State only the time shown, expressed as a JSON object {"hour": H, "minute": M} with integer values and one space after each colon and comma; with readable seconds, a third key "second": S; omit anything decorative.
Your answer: {"hour": 6, "minute": 0}
